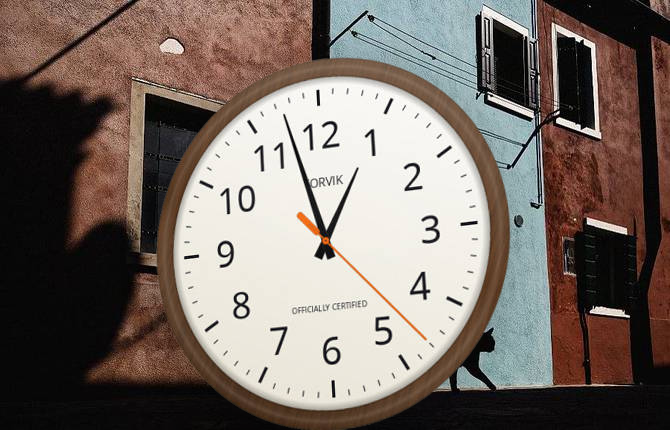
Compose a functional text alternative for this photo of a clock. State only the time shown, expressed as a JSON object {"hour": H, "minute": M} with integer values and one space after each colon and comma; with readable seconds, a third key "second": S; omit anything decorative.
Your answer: {"hour": 12, "minute": 57, "second": 23}
